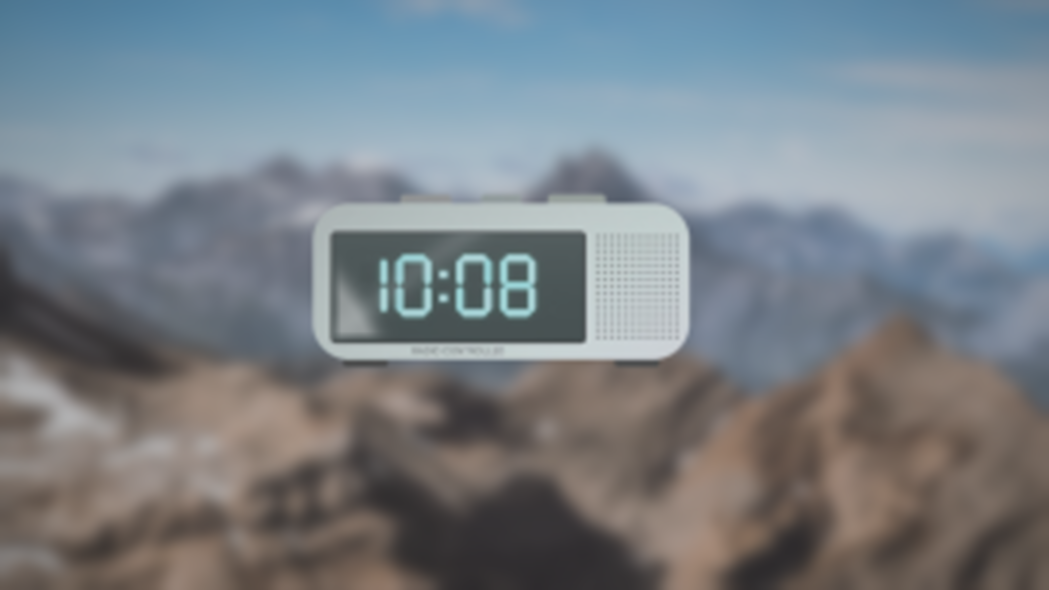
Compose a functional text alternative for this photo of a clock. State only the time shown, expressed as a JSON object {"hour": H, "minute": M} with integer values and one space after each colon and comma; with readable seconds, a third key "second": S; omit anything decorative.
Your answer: {"hour": 10, "minute": 8}
